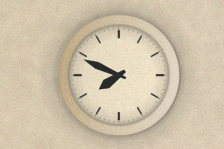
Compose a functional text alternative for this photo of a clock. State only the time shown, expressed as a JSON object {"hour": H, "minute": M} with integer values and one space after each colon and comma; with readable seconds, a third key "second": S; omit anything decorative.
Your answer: {"hour": 7, "minute": 49}
